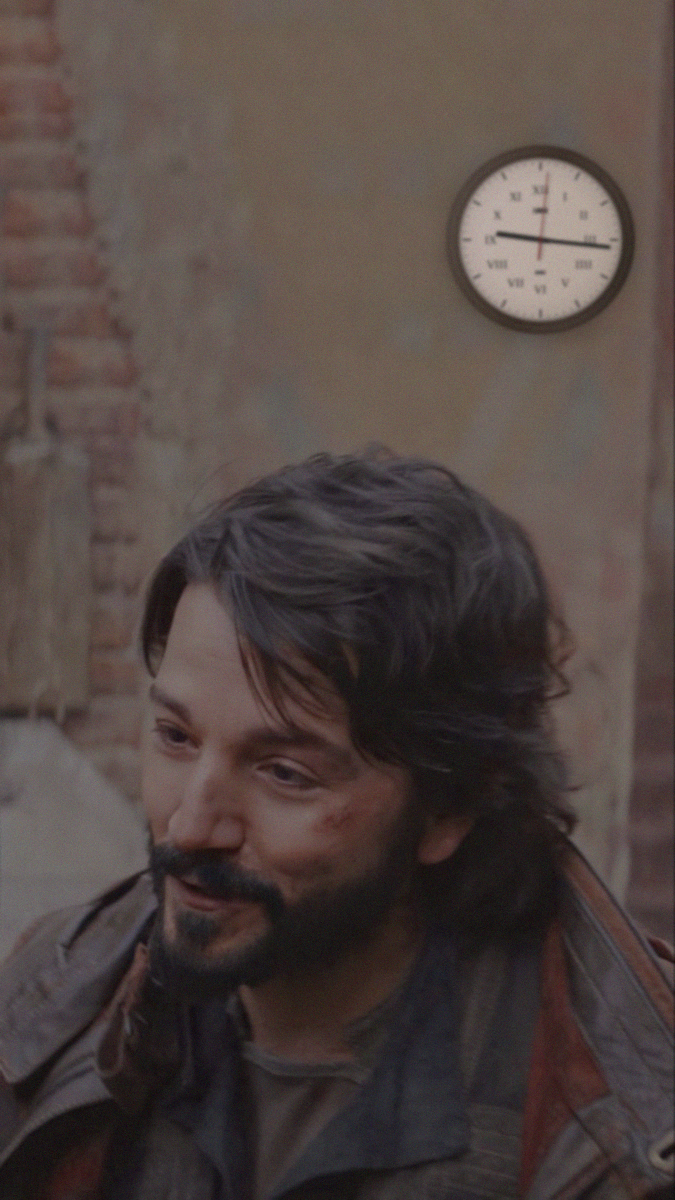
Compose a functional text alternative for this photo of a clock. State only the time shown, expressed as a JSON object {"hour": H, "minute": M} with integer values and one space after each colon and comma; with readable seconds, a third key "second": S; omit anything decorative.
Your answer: {"hour": 9, "minute": 16, "second": 1}
